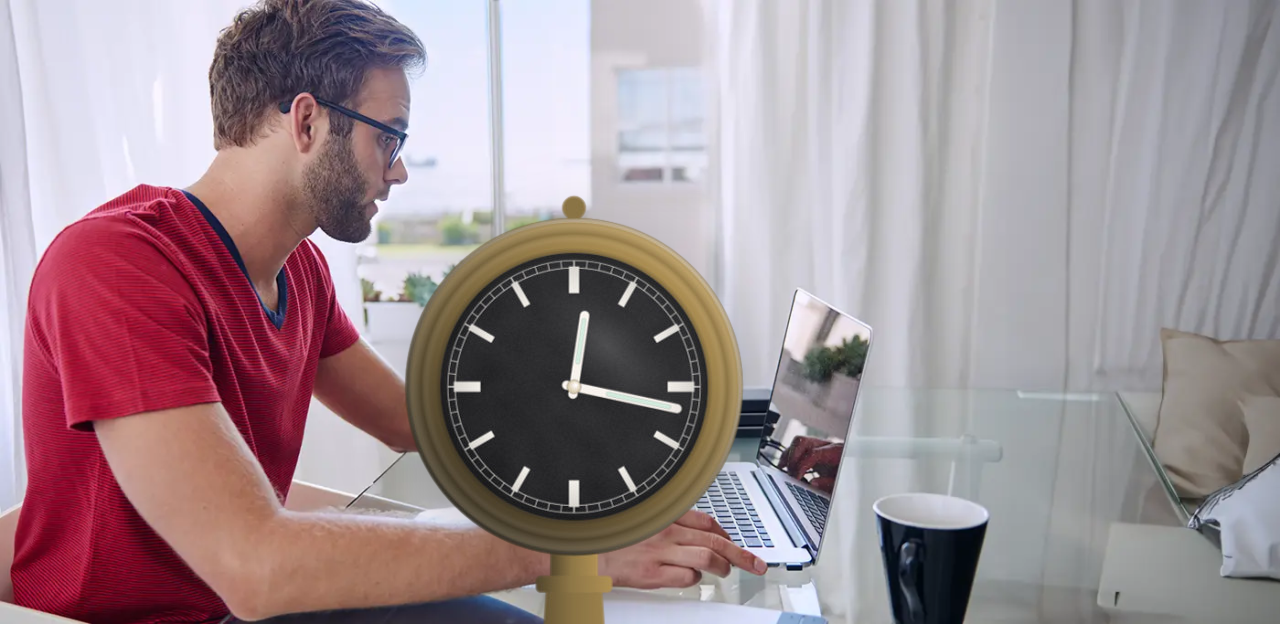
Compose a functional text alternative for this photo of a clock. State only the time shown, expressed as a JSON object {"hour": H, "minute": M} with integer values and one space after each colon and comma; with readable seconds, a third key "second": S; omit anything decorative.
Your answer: {"hour": 12, "minute": 17}
